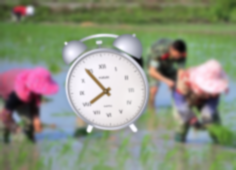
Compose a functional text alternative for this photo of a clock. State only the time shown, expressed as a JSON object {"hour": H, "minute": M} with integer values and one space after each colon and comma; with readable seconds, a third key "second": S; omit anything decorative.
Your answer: {"hour": 7, "minute": 54}
